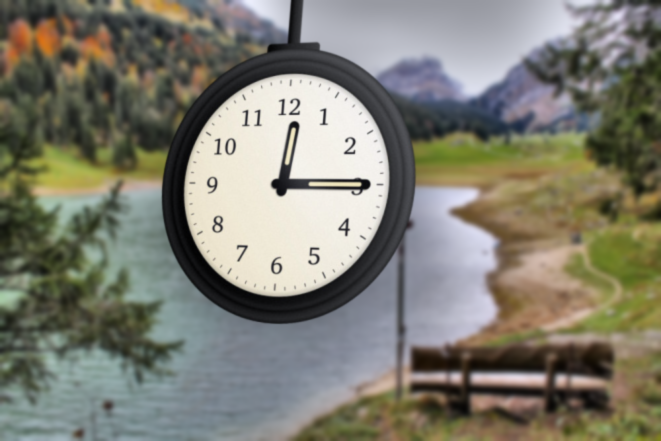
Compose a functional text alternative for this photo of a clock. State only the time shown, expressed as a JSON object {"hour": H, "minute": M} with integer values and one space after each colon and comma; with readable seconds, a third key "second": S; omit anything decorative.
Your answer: {"hour": 12, "minute": 15}
